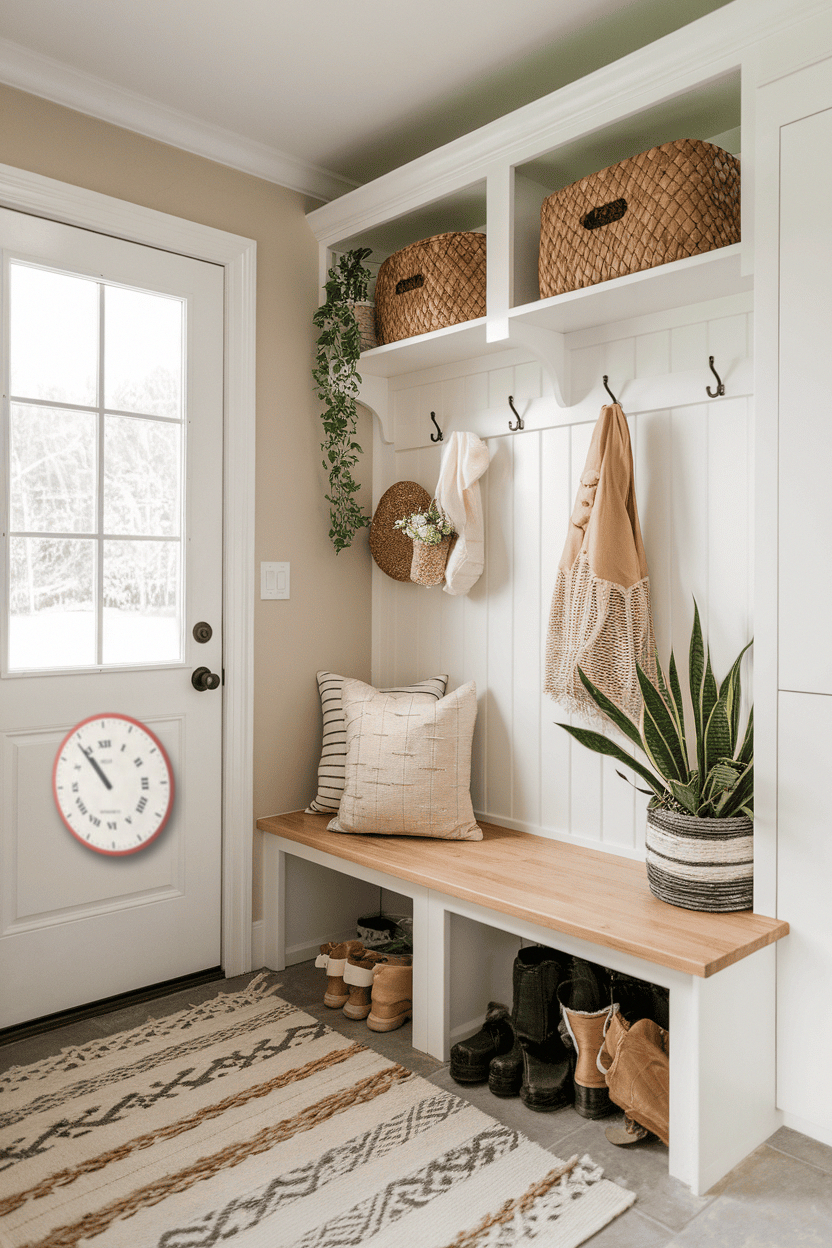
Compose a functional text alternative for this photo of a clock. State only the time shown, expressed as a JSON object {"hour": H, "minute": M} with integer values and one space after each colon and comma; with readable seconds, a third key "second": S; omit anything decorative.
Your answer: {"hour": 10, "minute": 54}
